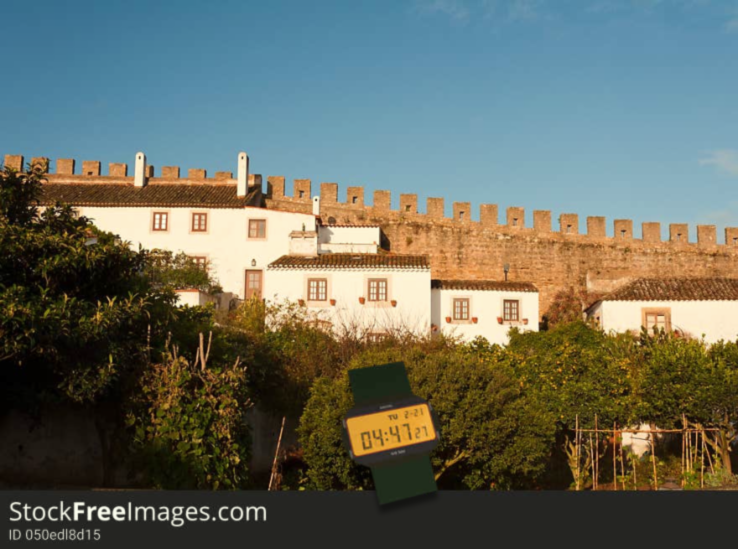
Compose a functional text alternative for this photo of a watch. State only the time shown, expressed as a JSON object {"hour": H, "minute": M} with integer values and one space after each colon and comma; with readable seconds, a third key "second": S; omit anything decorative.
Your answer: {"hour": 4, "minute": 47, "second": 27}
